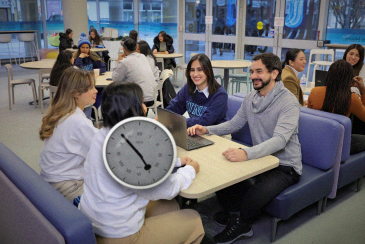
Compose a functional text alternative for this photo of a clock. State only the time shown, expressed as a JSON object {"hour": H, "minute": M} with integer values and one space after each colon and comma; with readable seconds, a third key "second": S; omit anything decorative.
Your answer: {"hour": 4, "minute": 53}
